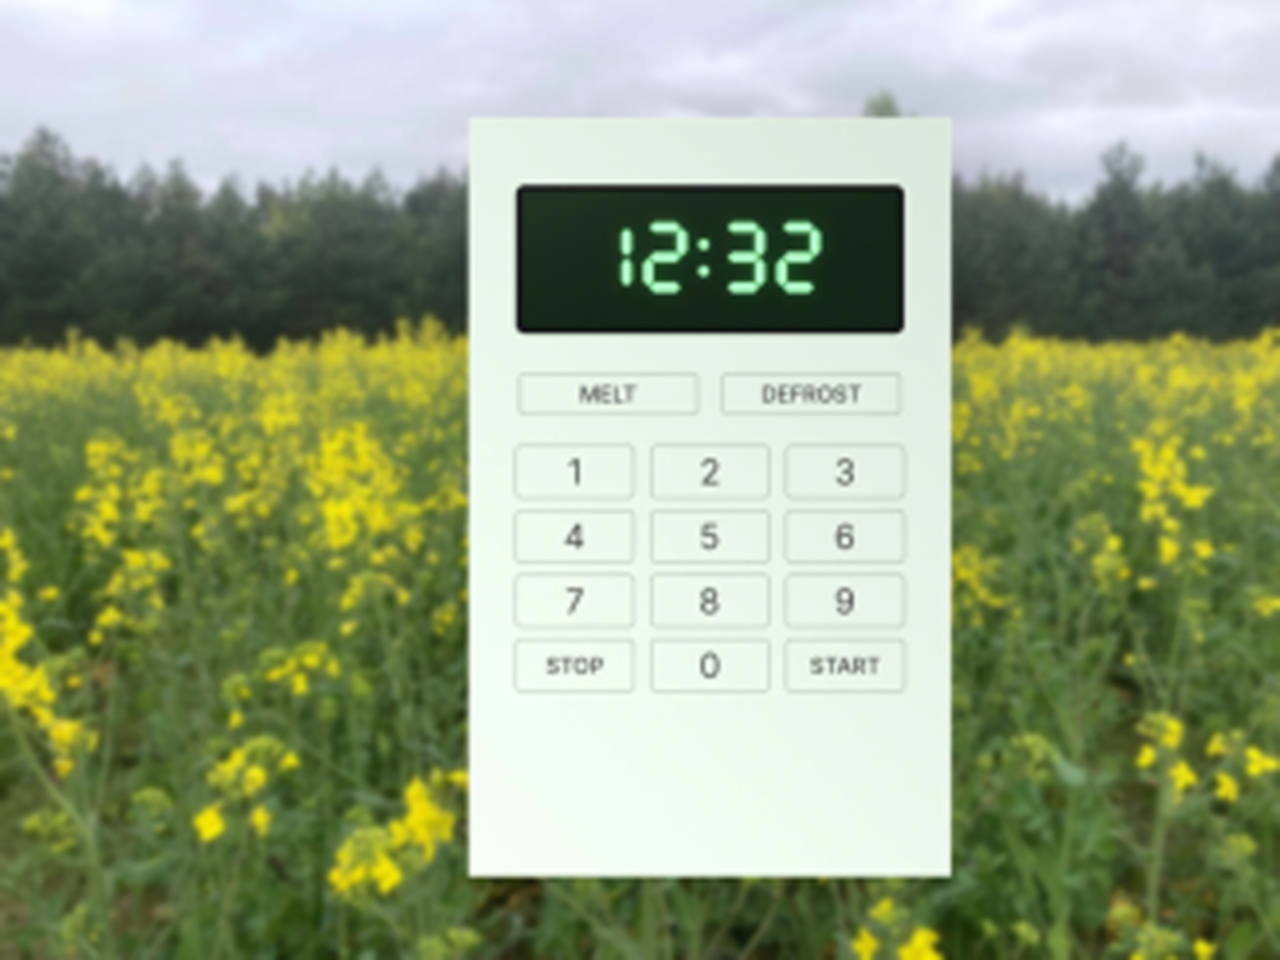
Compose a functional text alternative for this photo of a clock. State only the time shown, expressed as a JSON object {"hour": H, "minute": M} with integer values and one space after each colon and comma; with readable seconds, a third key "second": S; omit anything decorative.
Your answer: {"hour": 12, "minute": 32}
